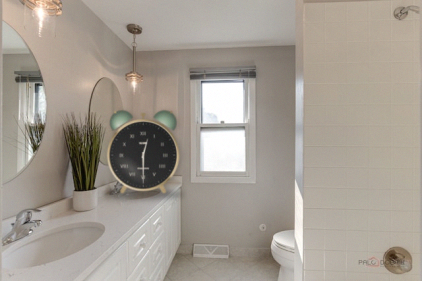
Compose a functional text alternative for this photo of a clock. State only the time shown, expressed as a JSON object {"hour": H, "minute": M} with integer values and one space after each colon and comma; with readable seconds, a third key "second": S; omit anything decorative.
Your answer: {"hour": 12, "minute": 30}
